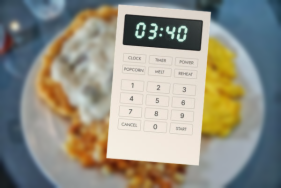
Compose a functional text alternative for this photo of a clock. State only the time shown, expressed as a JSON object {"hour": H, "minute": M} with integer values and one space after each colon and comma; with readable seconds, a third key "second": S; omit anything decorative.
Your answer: {"hour": 3, "minute": 40}
